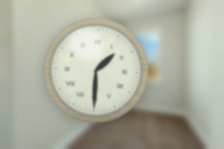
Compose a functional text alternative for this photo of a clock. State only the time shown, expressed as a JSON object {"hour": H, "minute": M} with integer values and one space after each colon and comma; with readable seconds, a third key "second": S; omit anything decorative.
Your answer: {"hour": 1, "minute": 30}
